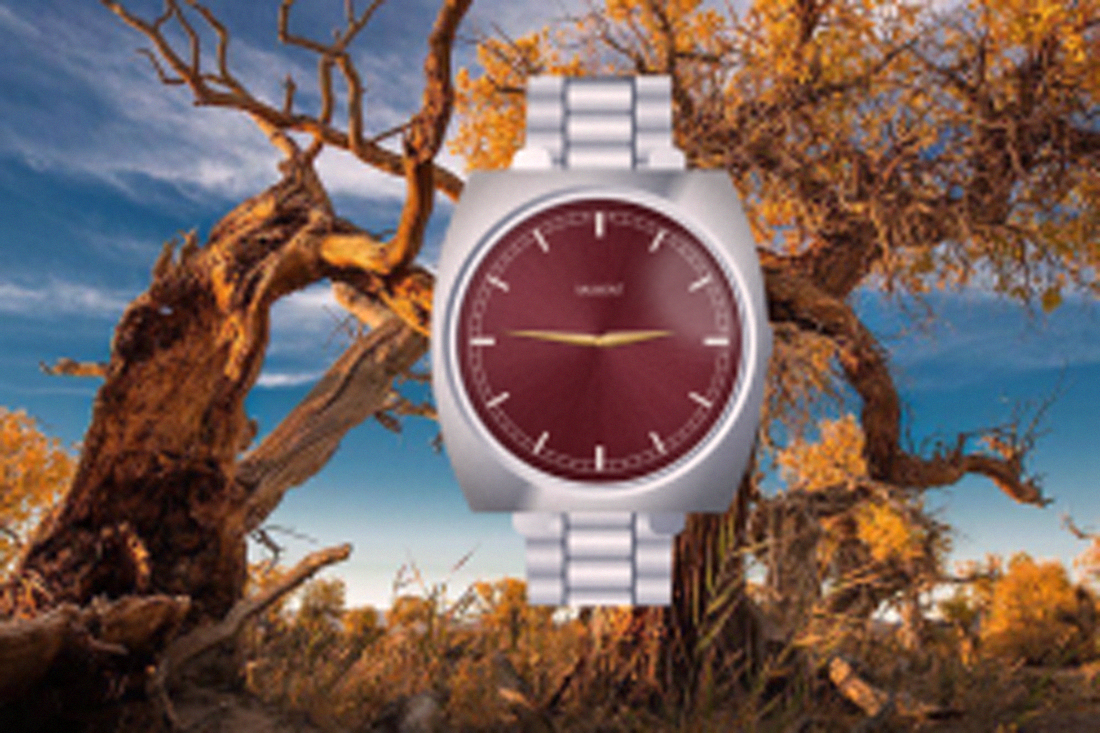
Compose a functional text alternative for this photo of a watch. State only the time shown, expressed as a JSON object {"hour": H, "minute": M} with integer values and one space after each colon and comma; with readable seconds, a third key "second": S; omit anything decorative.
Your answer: {"hour": 2, "minute": 46}
